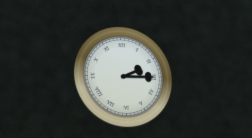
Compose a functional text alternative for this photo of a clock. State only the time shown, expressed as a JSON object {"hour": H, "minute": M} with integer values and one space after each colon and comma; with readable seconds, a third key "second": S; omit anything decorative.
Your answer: {"hour": 2, "minute": 15}
